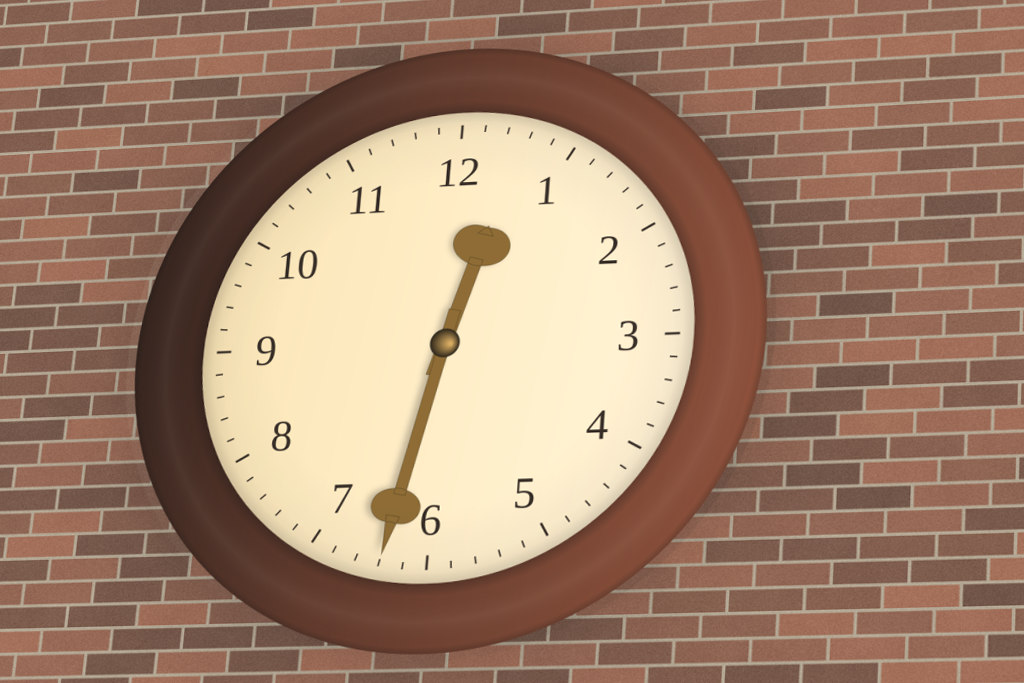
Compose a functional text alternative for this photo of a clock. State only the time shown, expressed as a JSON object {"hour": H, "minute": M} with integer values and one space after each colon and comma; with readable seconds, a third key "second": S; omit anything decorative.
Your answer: {"hour": 12, "minute": 32}
